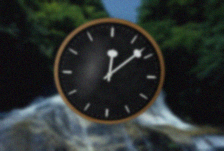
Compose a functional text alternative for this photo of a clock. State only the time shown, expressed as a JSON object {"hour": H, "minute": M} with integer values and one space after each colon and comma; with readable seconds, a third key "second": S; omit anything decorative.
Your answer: {"hour": 12, "minute": 8}
